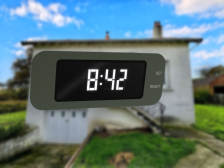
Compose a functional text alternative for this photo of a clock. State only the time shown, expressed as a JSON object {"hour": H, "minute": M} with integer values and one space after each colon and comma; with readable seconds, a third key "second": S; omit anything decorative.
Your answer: {"hour": 8, "minute": 42}
